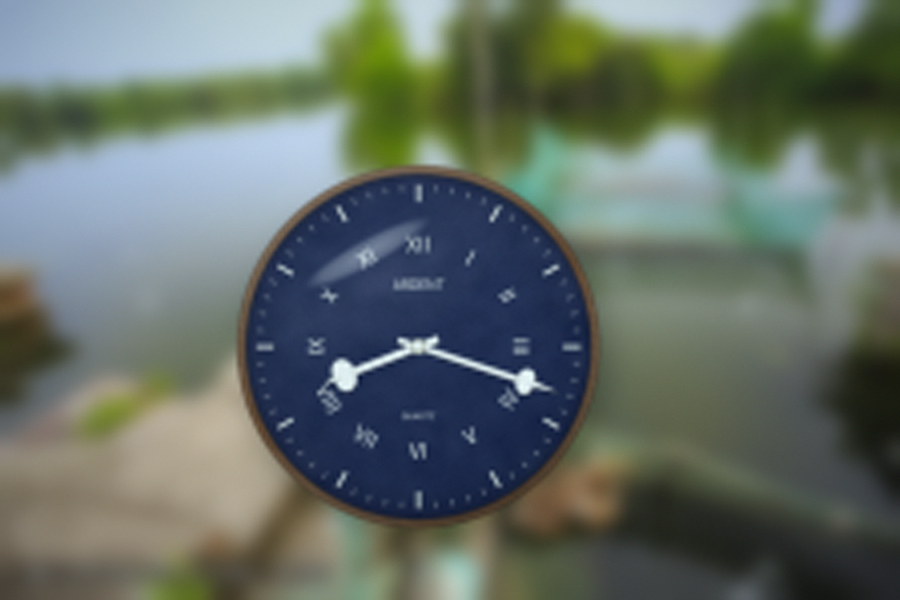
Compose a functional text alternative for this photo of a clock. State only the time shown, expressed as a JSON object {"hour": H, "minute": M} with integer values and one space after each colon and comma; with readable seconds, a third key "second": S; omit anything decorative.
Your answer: {"hour": 8, "minute": 18}
